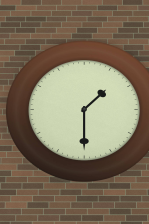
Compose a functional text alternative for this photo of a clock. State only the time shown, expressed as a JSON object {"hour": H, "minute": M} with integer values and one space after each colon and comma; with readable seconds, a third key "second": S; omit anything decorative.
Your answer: {"hour": 1, "minute": 30}
